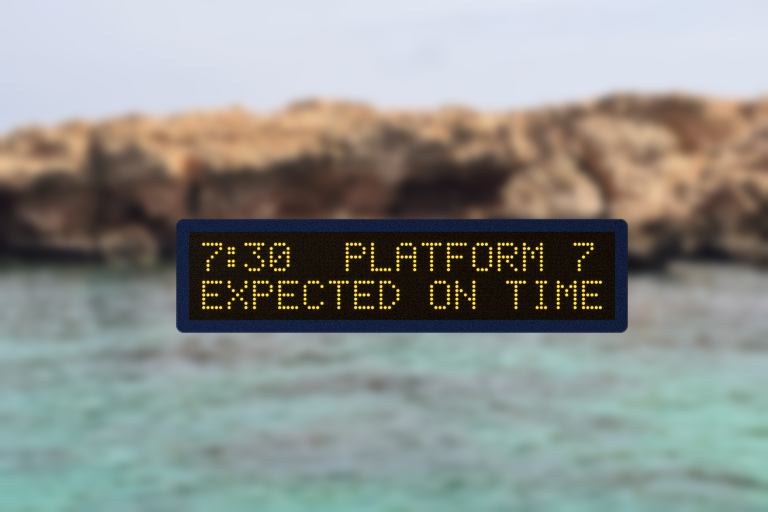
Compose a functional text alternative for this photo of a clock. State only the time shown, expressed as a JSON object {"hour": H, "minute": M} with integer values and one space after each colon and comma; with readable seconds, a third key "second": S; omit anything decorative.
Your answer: {"hour": 7, "minute": 30}
